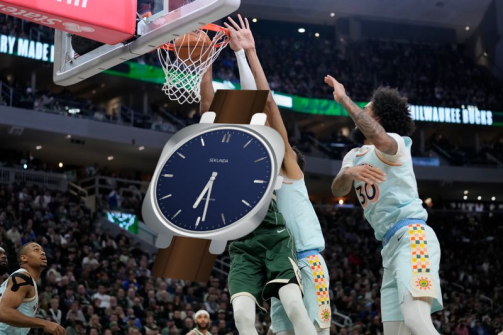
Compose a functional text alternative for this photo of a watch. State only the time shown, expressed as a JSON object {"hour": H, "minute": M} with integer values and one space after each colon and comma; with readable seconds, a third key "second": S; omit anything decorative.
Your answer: {"hour": 6, "minute": 29}
